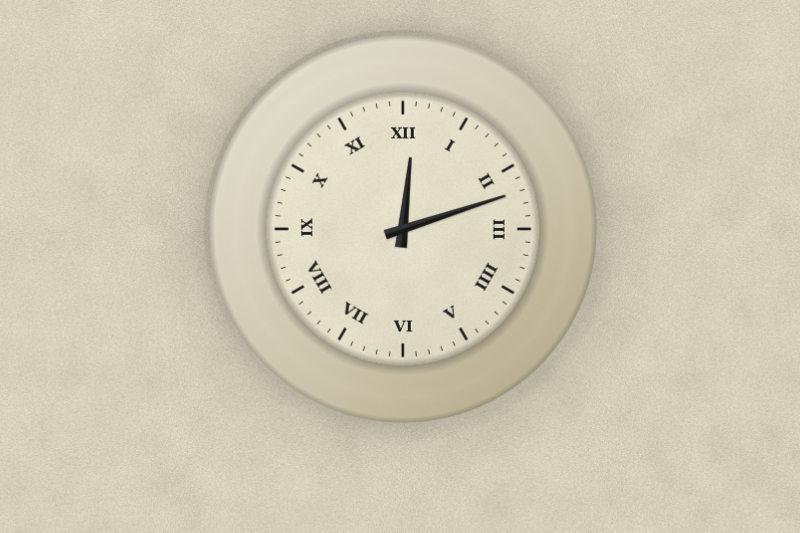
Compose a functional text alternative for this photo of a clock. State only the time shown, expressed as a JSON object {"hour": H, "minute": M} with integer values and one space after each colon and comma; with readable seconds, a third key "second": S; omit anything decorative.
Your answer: {"hour": 12, "minute": 12}
